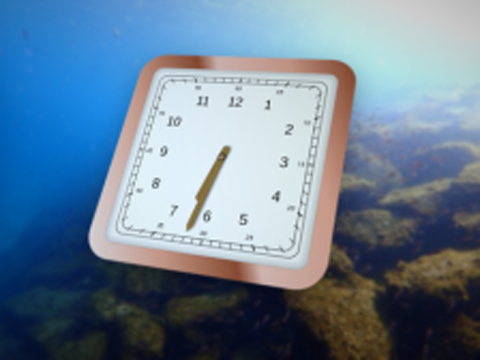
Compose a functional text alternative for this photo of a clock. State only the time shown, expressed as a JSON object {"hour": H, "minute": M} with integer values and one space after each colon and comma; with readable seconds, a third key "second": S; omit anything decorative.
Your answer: {"hour": 6, "minute": 32}
